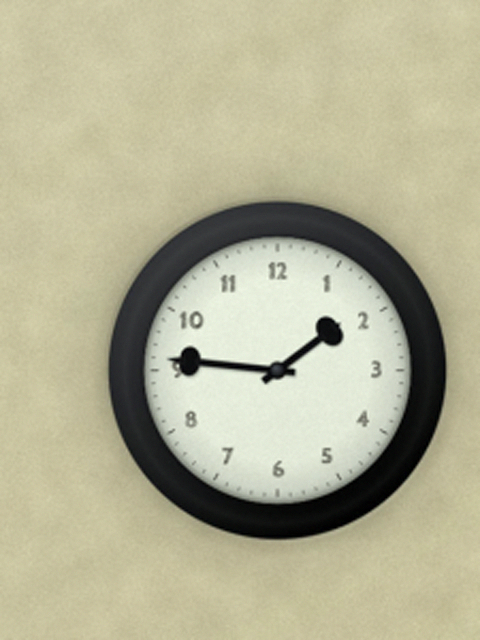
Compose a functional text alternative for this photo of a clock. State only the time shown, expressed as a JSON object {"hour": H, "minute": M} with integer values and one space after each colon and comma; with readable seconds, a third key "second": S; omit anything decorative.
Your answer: {"hour": 1, "minute": 46}
